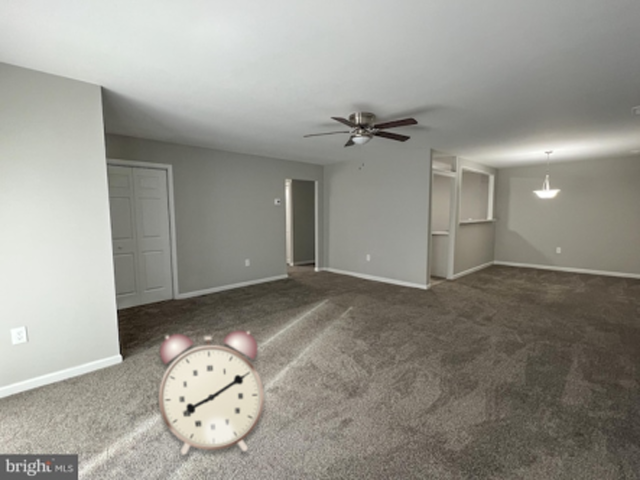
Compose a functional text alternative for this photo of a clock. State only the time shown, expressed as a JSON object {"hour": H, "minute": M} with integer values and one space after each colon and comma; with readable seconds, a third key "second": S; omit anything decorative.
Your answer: {"hour": 8, "minute": 10}
